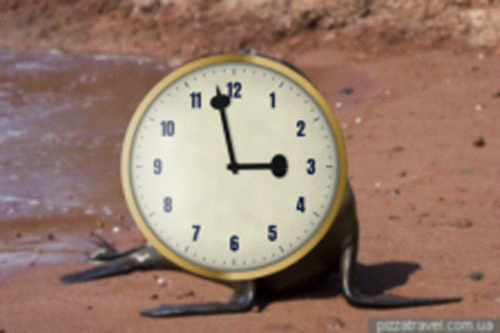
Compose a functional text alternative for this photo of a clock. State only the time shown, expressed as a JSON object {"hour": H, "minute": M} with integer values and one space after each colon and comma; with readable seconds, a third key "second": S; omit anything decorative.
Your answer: {"hour": 2, "minute": 58}
